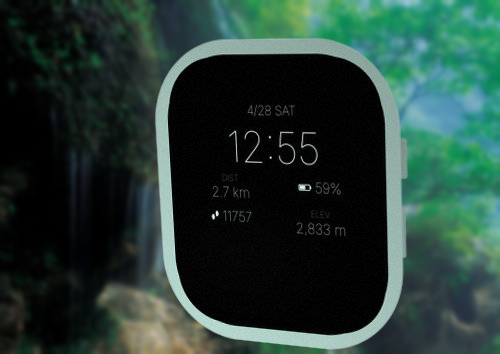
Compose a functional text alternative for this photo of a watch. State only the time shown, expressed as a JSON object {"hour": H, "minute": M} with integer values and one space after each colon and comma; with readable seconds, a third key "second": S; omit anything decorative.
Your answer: {"hour": 12, "minute": 55}
